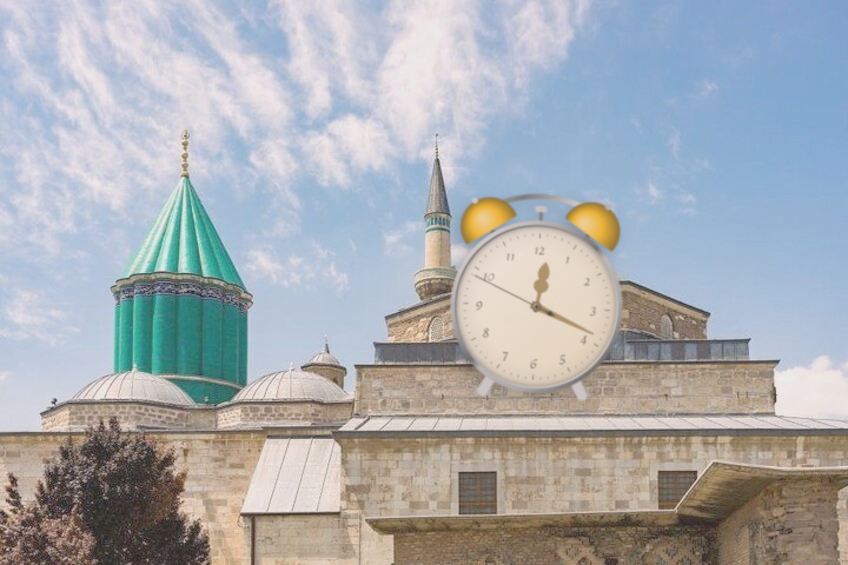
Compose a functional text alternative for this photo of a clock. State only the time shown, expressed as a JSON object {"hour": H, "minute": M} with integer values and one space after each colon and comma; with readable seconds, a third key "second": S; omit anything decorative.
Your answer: {"hour": 12, "minute": 18, "second": 49}
